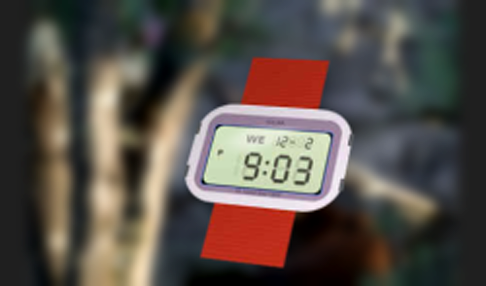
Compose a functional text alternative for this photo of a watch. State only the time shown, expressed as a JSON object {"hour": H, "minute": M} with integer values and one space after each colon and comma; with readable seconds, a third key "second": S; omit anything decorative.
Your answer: {"hour": 9, "minute": 3}
